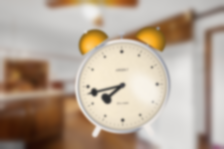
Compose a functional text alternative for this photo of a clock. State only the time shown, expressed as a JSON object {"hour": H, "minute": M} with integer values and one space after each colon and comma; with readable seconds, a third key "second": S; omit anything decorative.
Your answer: {"hour": 7, "minute": 43}
